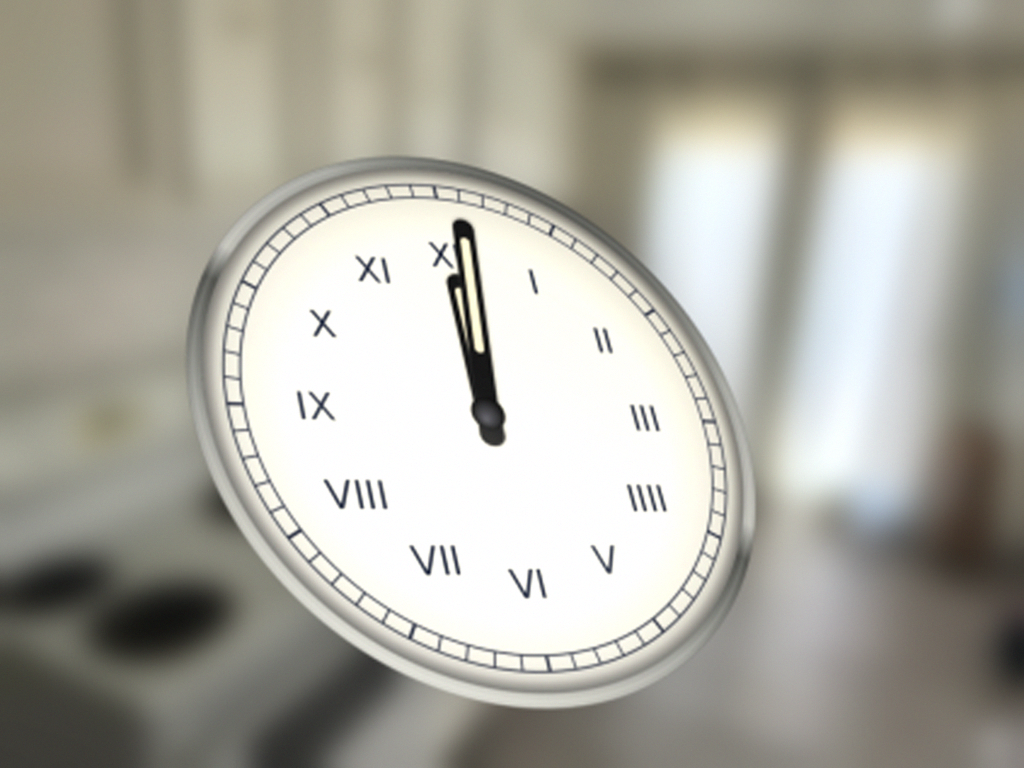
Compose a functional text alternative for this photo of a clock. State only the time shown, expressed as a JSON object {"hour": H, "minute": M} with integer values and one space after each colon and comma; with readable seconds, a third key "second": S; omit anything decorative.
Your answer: {"hour": 12, "minute": 1}
